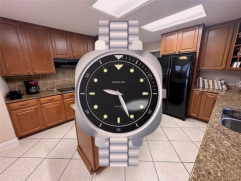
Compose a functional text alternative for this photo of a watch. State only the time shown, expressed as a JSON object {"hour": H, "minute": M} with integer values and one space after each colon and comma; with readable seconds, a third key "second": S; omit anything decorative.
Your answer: {"hour": 9, "minute": 26}
